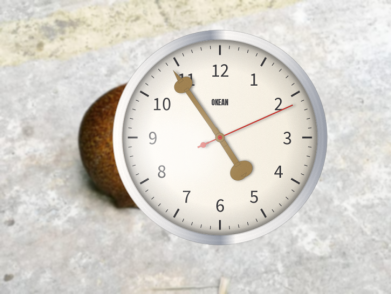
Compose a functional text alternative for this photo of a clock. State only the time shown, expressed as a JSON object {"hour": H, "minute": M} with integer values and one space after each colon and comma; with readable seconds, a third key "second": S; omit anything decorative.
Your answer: {"hour": 4, "minute": 54, "second": 11}
